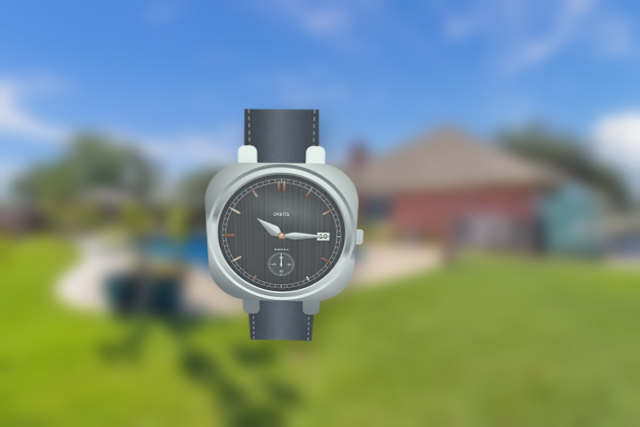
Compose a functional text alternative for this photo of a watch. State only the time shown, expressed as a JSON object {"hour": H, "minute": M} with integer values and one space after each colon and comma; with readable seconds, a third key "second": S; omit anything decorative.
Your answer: {"hour": 10, "minute": 15}
